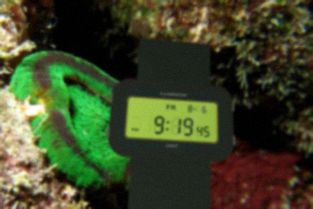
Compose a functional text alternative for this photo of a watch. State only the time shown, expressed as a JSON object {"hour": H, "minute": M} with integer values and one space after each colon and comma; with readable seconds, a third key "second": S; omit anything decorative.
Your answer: {"hour": 9, "minute": 19, "second": 45}
